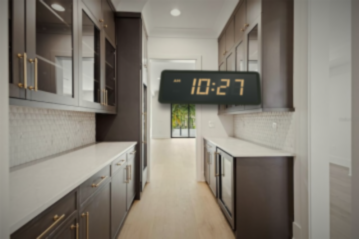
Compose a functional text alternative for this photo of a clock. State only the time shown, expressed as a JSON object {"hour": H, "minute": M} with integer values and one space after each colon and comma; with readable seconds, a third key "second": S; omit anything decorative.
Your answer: {"hour": 10, "minute": 27}
